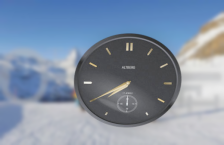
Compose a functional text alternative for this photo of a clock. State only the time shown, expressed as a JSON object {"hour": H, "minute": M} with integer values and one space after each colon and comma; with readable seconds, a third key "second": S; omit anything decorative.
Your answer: {"hour": 7, "minute": 40}
